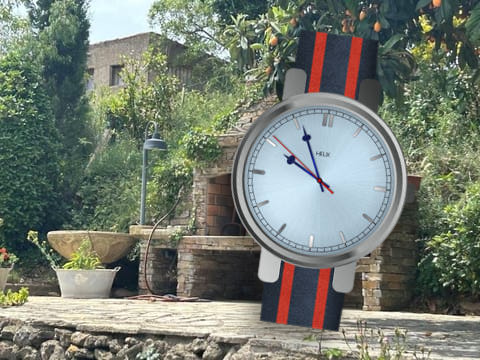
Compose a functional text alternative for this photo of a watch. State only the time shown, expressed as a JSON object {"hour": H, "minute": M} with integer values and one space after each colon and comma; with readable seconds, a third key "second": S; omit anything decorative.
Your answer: {"hour": 9, "minute": 55, "second": 51}
